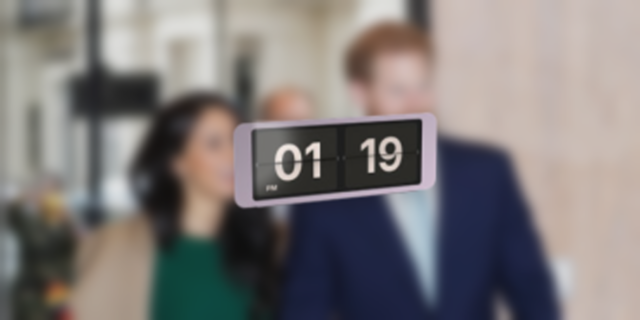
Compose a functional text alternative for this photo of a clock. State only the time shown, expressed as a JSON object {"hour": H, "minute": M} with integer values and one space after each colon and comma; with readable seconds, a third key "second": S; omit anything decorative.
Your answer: {"hour": 1, "minute": 19}
